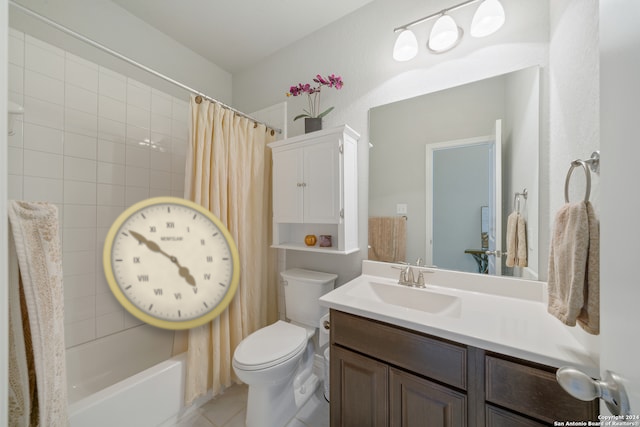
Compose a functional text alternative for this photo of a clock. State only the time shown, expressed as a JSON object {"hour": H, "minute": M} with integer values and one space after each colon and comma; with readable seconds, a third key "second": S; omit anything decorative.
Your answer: {"hour": 4, "minute": 51}
